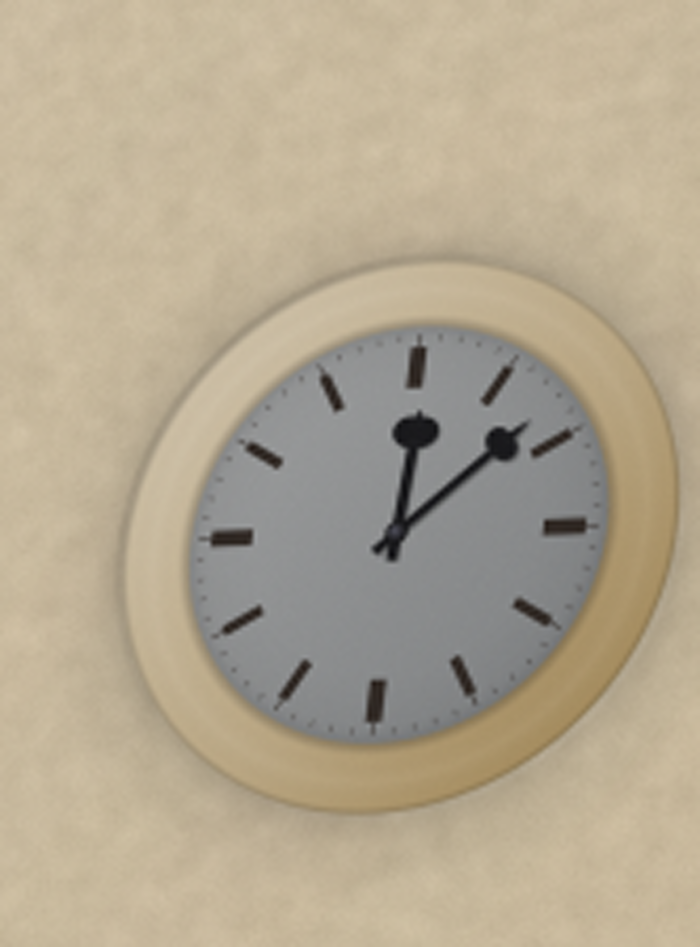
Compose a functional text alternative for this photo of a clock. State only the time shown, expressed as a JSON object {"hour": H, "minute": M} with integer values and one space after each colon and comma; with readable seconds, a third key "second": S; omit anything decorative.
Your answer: {"hour": 12, "minute": 8}
